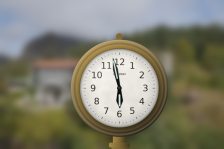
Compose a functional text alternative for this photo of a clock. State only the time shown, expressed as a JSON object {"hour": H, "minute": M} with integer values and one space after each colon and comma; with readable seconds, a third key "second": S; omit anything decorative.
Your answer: {"hour": 5, "minute": 58}
